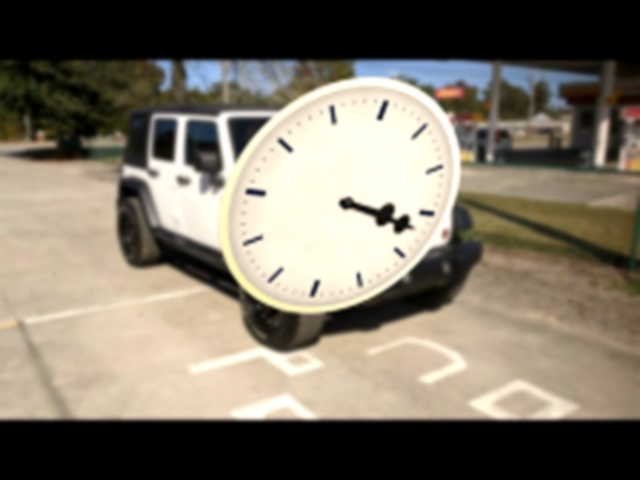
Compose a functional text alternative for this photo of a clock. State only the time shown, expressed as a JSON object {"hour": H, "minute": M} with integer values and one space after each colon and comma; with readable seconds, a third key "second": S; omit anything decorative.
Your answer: {"hour": 3, "minute": 17}
